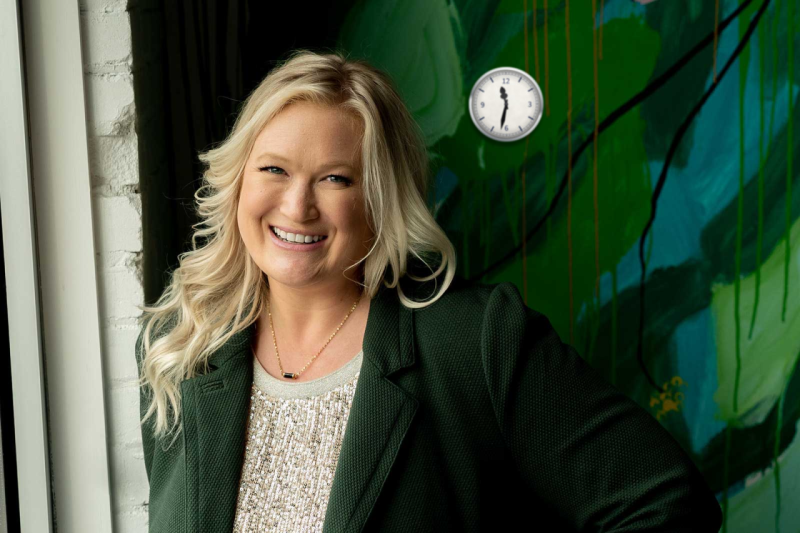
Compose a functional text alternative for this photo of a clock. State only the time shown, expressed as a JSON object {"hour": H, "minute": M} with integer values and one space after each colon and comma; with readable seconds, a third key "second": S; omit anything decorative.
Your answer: {"hour": 11, "minute": 32}
